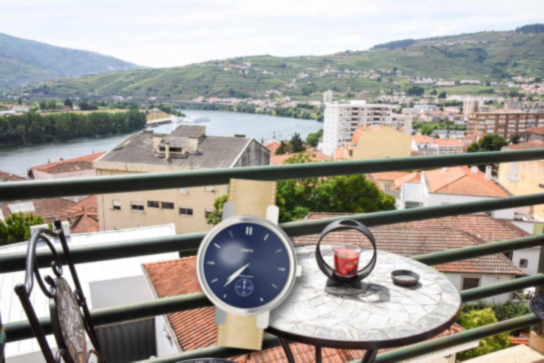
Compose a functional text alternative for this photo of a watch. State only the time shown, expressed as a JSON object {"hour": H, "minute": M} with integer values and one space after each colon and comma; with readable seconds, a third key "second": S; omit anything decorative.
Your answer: {"hour": 7, "minute": 37}
